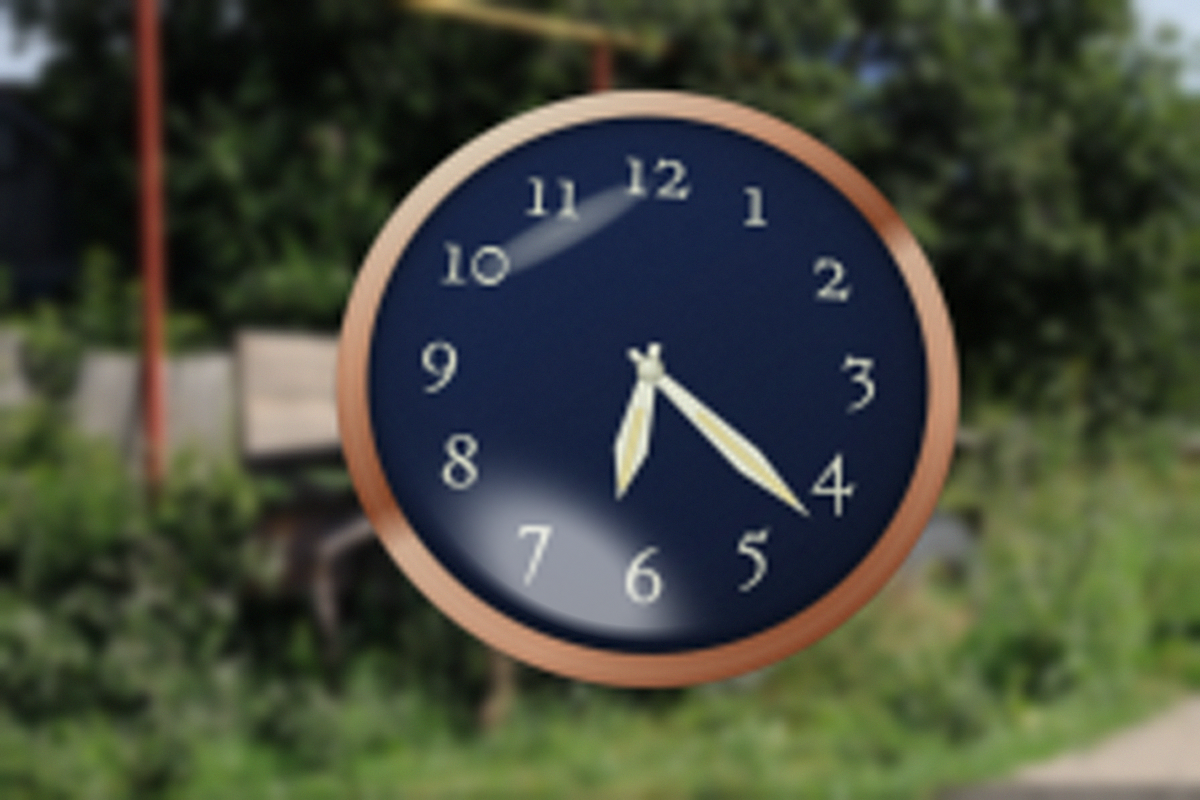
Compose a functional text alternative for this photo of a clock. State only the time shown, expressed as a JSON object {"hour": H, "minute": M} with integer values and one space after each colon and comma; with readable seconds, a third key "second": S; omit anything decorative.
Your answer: {"hour": 6, "minute": 22}
